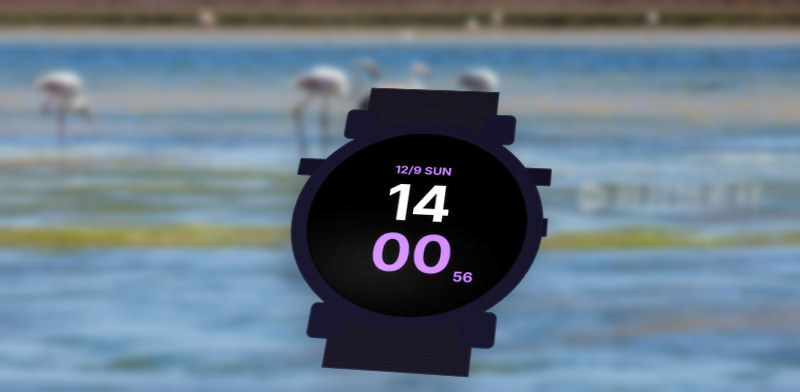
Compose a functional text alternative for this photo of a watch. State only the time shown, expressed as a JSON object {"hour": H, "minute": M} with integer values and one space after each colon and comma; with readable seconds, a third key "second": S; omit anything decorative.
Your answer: {"hour": 14, "minute": 0, "second": 56}
